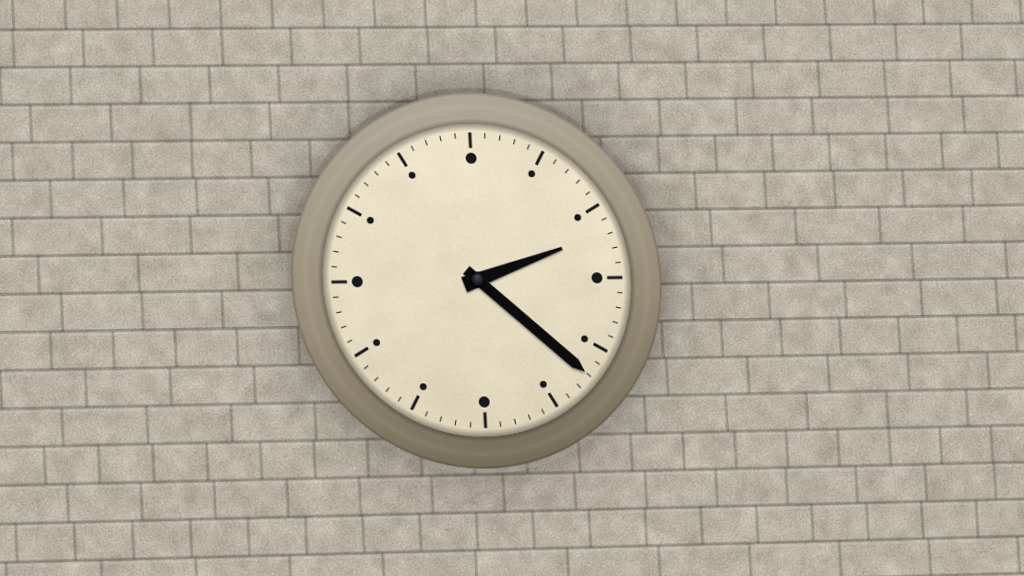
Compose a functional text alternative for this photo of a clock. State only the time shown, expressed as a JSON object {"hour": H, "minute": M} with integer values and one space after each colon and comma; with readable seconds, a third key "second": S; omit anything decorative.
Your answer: {"hour": 2, "minute": 22}
